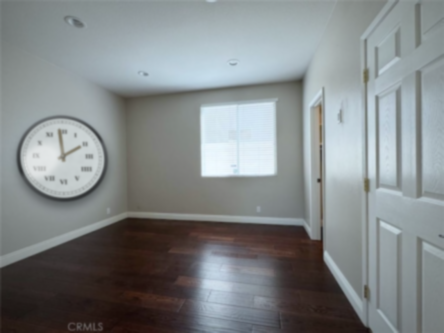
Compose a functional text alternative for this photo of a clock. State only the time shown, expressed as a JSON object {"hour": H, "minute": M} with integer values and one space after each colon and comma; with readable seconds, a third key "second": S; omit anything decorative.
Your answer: {"hour": 1, "minute": 59}
